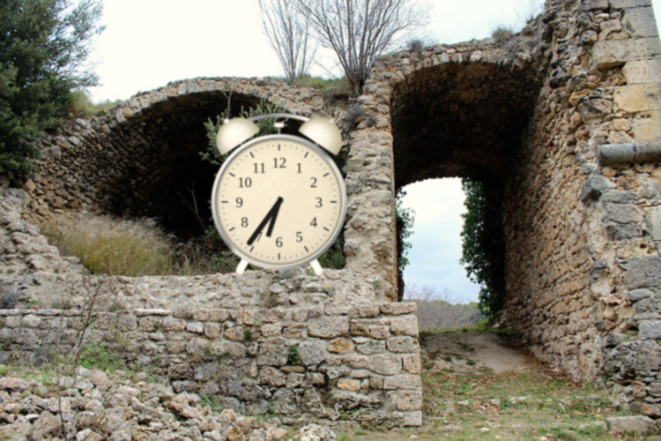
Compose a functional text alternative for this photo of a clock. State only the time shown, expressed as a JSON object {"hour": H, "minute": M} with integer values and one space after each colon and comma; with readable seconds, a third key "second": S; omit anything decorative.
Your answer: {"hour": 6, "minute": 36}
